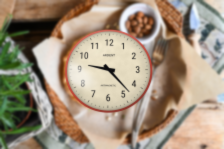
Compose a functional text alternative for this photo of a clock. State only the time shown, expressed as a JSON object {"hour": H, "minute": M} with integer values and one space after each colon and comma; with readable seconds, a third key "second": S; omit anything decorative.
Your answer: {"hour": 9, "minute": 23}
